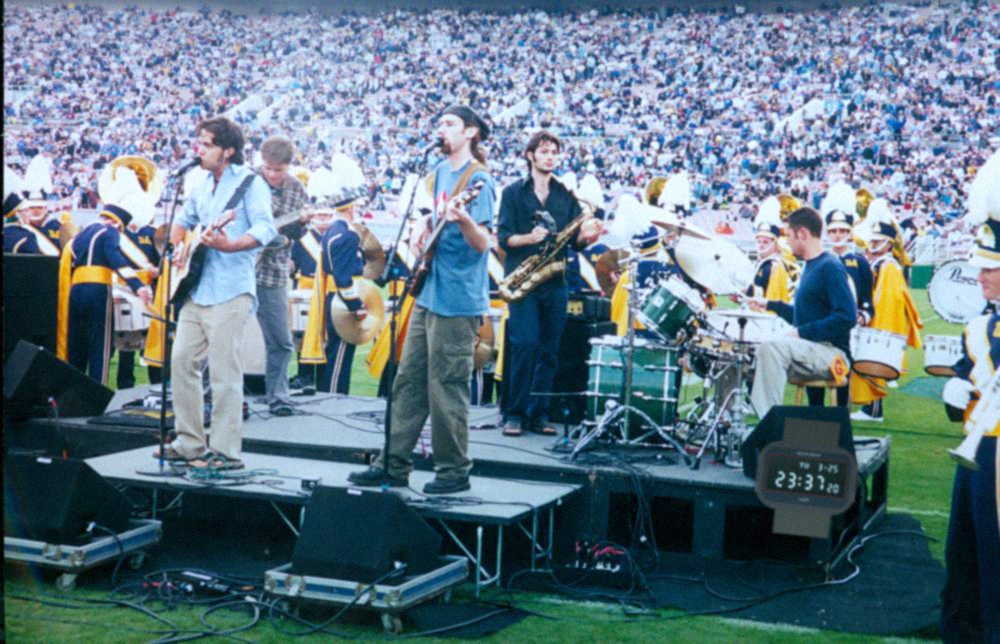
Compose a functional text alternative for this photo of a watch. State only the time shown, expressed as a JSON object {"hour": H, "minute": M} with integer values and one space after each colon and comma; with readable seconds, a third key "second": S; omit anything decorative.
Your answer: {"hour": 23, "minute": 37}
